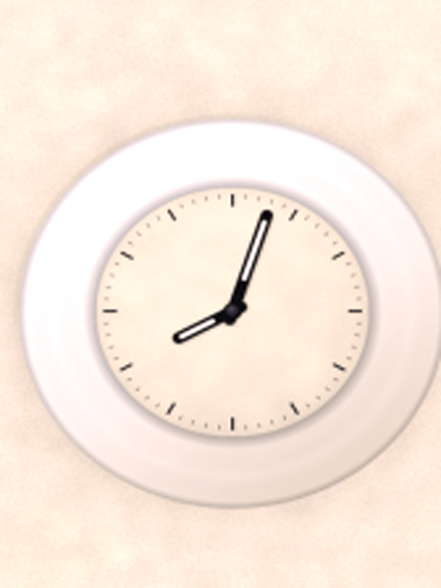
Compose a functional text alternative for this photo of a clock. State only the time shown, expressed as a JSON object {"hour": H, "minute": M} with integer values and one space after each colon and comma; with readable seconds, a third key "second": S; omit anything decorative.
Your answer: {"hour": 8, "minute": 3}
